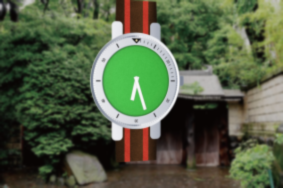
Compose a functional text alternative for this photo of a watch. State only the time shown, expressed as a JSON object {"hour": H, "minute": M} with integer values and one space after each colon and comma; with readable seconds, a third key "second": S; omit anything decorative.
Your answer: {"hour": 6, "minute": 27}
